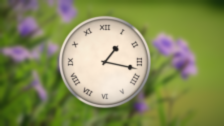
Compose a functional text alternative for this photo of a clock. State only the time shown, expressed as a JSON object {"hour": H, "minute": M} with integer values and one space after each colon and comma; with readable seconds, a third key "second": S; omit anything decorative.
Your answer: {"hour": 1, "minute": 17}
